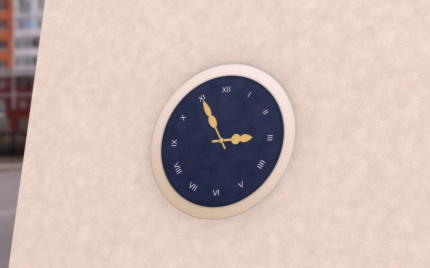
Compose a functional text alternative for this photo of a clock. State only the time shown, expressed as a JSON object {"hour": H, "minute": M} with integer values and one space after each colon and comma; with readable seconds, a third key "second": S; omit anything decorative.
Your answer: {"hour": 2, "minute": 55}
